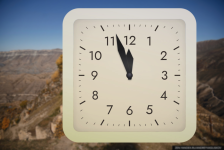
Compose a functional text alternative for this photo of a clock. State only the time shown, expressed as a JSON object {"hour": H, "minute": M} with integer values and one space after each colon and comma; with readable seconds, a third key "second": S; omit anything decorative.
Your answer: {"hour": 11, "minute": 57}
